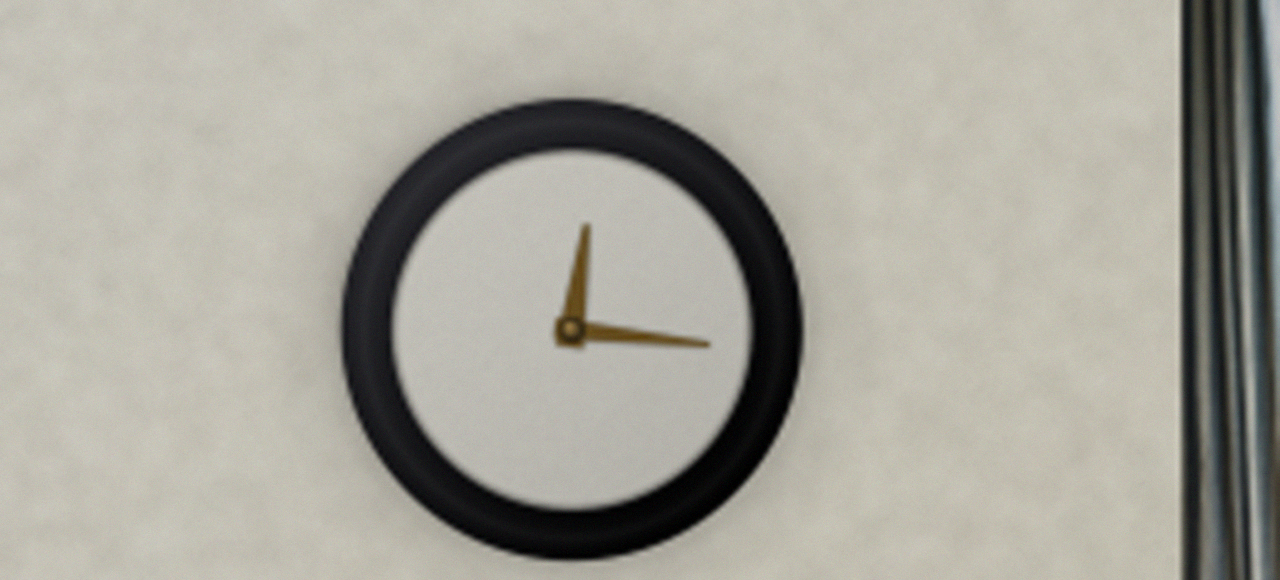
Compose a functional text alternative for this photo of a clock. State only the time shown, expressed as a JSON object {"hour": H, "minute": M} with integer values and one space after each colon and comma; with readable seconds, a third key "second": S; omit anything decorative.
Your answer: {"hour": 12, "minute": 16}
